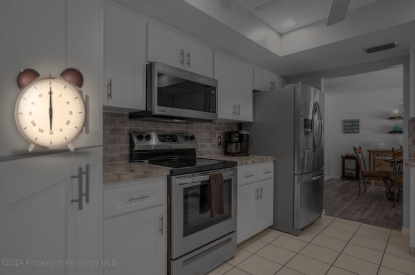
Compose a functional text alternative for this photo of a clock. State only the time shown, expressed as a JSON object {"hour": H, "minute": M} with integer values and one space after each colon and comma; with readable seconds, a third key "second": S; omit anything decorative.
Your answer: {"hour": 6, "minute": 0}
